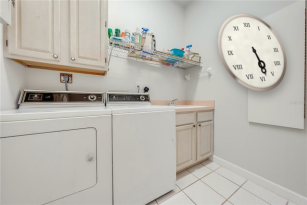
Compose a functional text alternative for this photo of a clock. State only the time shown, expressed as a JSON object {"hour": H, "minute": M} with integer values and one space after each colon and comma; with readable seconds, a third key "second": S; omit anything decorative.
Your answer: {"hour": 5, "minute": 28}
